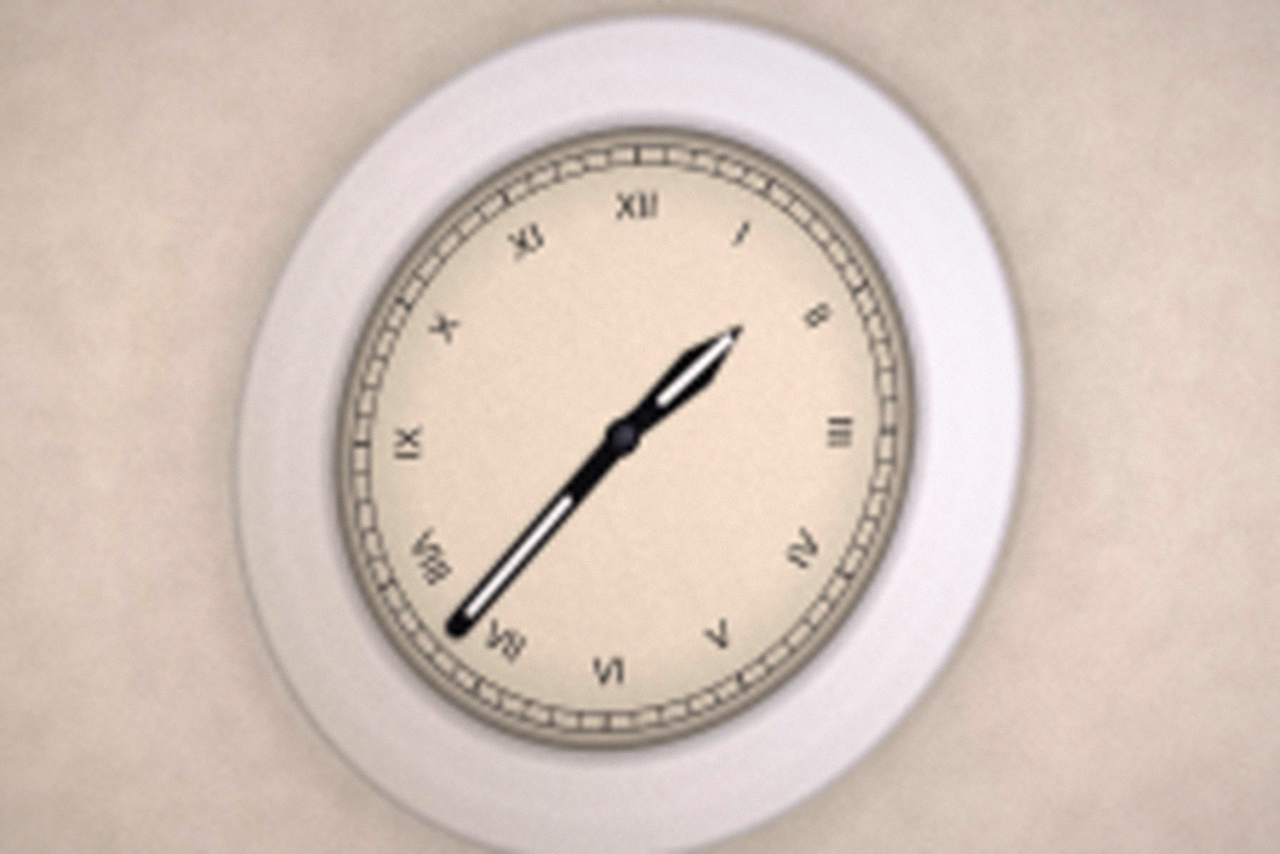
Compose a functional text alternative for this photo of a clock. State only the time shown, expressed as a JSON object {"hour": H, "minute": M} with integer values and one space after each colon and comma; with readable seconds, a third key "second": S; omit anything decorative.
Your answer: {"hour": 1, "minute": 37}
